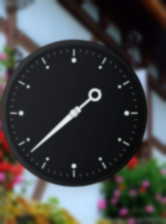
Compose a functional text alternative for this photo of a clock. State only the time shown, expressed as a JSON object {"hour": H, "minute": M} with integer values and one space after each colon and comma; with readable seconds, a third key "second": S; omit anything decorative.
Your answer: {"hour": 1, "minute": 38}
